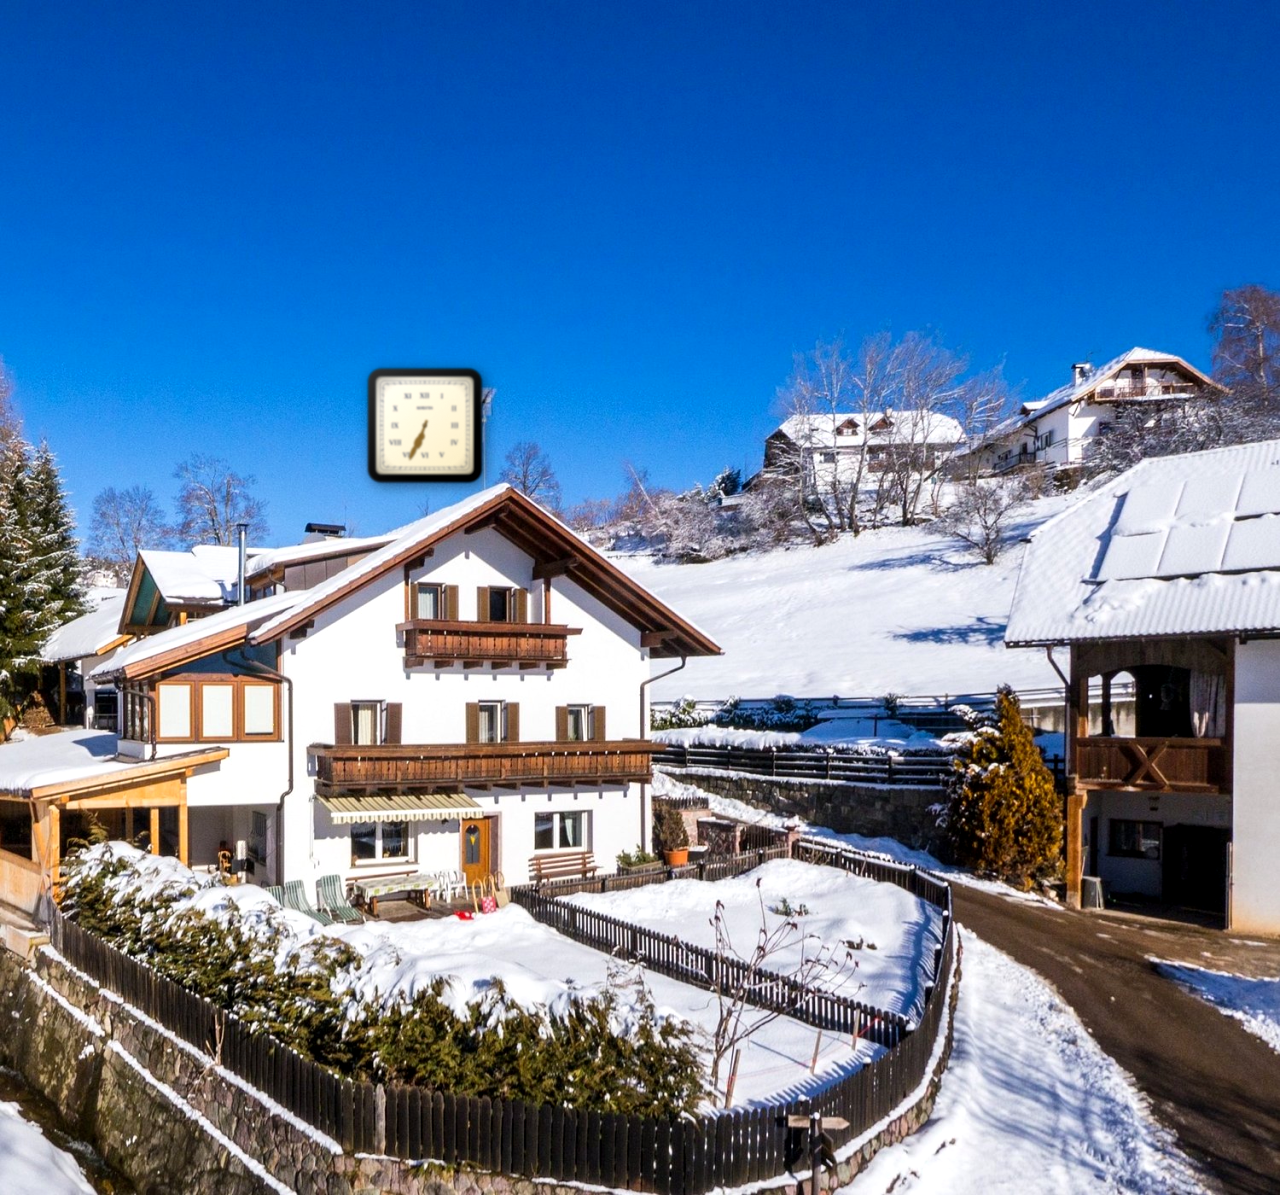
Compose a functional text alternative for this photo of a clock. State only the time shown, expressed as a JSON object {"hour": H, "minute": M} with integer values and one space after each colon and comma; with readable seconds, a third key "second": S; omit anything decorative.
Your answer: {"hour": 6, "minute": 34}
